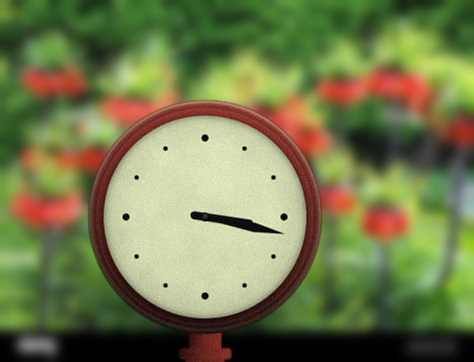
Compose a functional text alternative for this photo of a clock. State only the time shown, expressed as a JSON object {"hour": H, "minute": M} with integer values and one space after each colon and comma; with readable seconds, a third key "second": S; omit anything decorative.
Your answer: {"hour": 3, "minute": 17}
